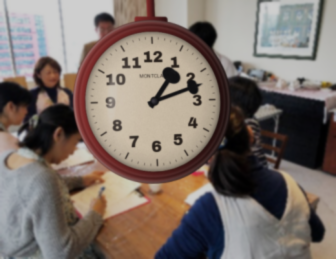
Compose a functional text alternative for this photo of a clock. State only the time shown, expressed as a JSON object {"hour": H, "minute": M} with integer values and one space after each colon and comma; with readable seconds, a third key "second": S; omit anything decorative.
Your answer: {"hour": 1, "minute": 12}
